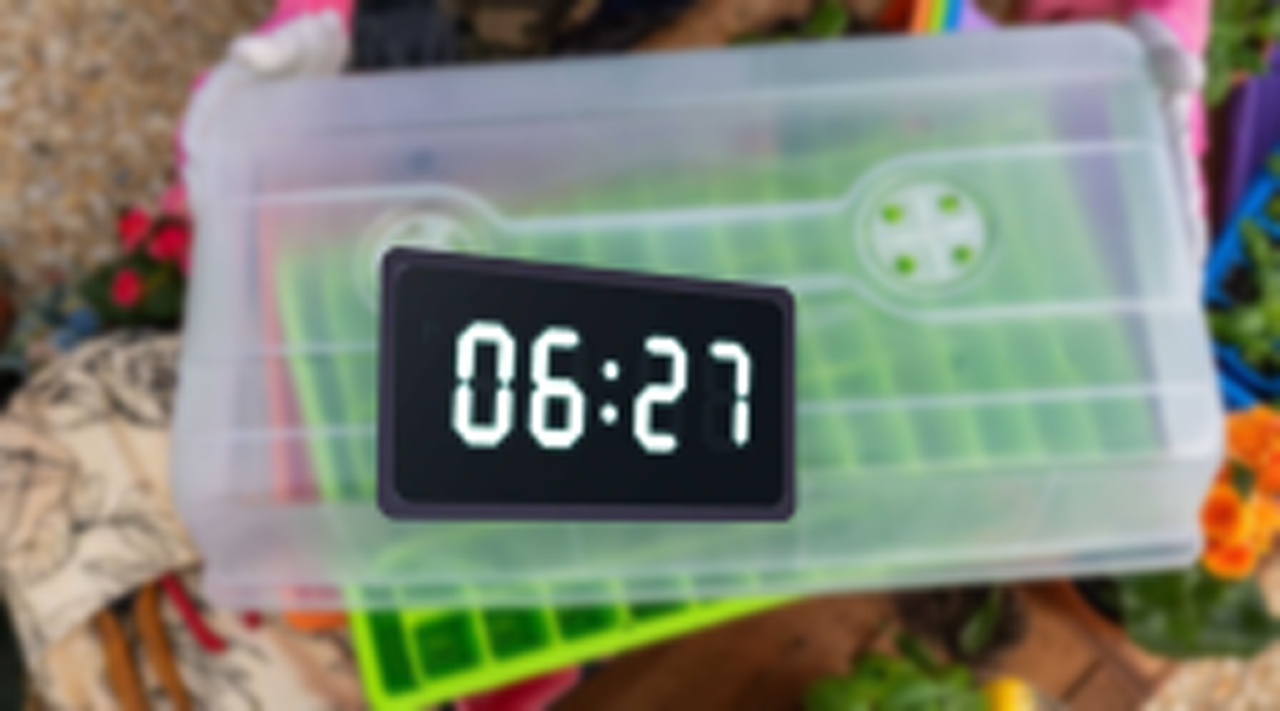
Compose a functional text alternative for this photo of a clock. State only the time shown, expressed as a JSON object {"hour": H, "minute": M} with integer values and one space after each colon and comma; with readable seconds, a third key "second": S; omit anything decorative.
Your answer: {"hour": 6, "minute": 27}
